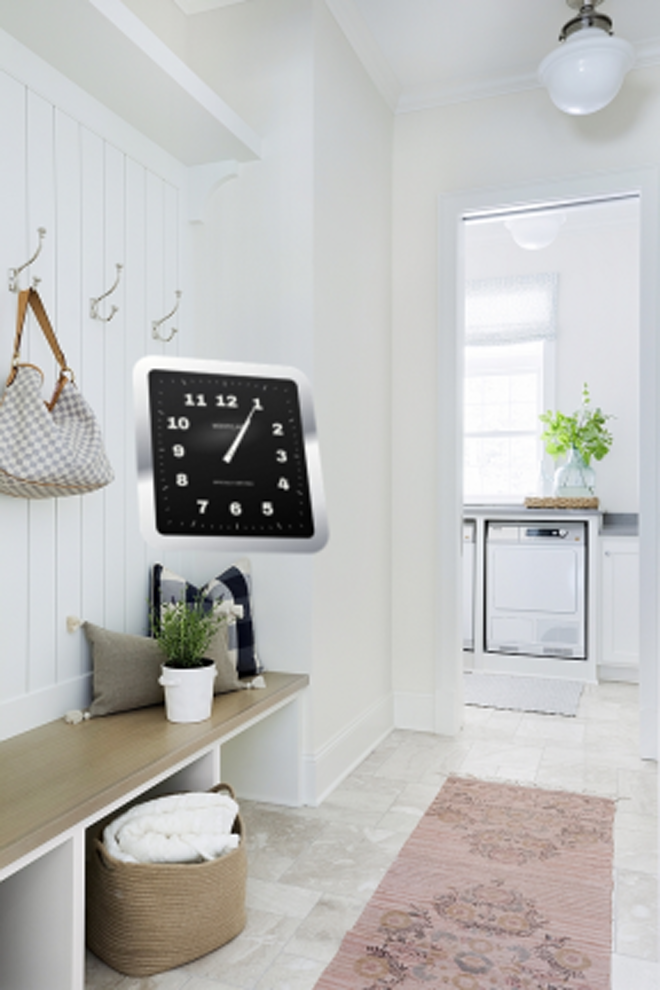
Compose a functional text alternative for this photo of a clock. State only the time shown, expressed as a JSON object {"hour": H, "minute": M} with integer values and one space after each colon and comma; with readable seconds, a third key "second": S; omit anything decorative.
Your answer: {"hour": 1, "minute": 5}
